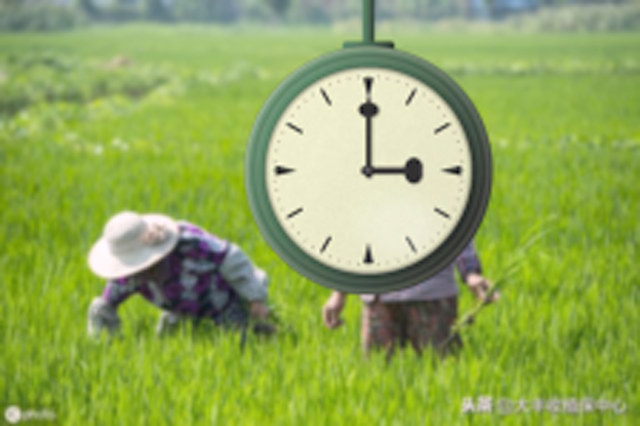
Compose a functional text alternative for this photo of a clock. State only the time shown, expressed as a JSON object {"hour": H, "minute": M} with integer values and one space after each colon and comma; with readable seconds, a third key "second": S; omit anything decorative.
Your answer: {"hour": 3, "minute": 0}
